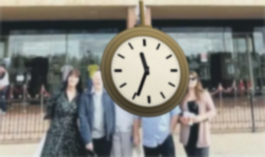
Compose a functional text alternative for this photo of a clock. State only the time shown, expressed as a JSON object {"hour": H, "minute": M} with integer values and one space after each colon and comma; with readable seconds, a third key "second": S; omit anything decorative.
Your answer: {"hour": 11, "minute": 34}
